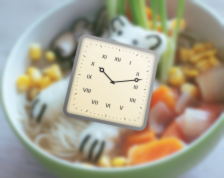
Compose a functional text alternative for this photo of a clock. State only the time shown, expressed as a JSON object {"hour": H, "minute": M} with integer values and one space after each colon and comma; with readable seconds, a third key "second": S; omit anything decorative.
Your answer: {"hour": 10, "minute": 12}
